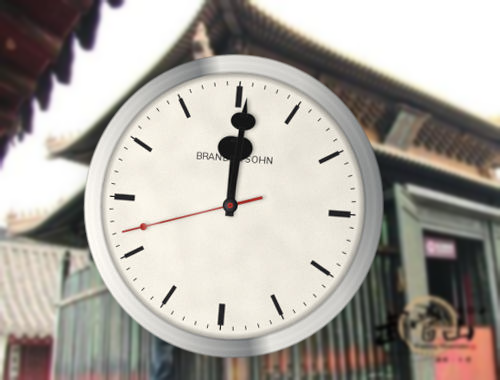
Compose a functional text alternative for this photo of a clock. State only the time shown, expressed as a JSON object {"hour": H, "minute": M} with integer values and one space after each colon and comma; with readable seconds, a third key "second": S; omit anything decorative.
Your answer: {"hour": 12, "minute": 0, "second": 42}
